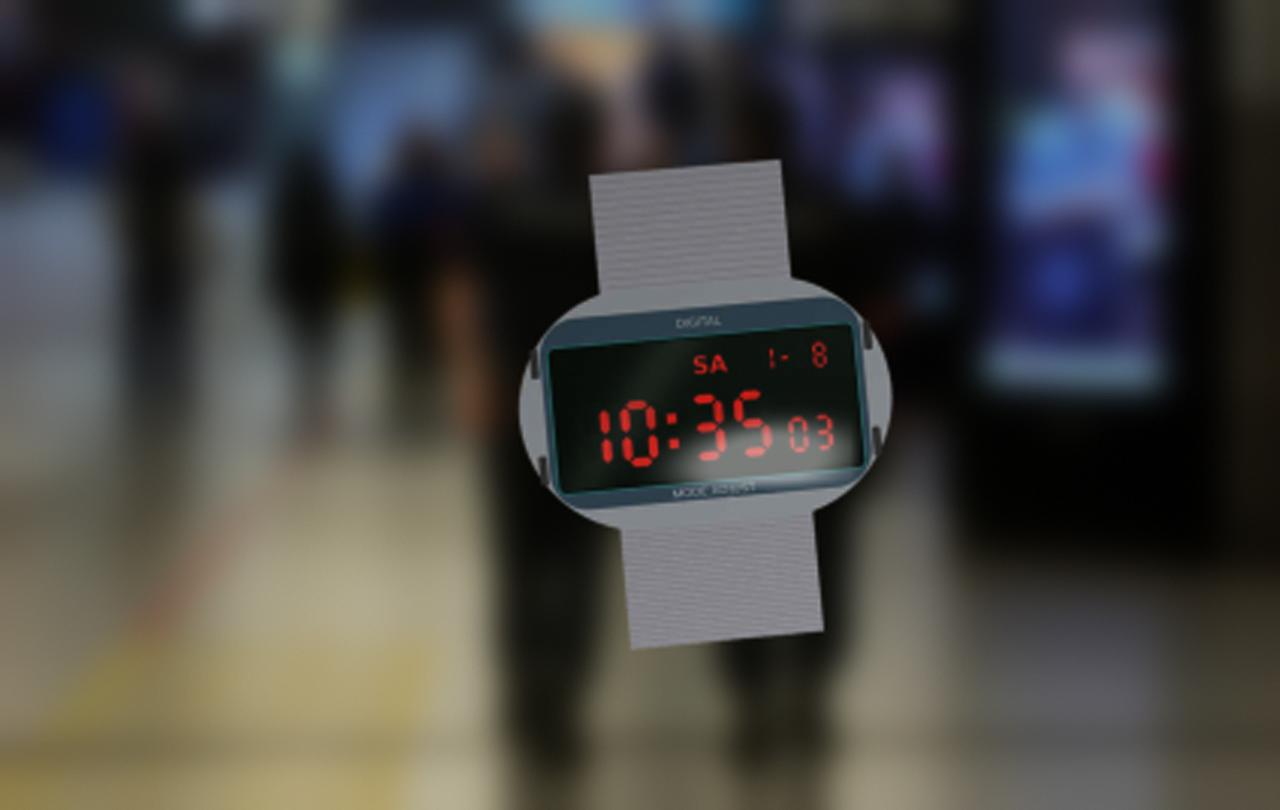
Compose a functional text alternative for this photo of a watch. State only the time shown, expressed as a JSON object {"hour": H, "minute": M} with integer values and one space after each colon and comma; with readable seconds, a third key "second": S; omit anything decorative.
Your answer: {"hour": 10, "minute": 35, "second": 3}
